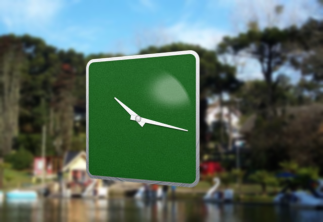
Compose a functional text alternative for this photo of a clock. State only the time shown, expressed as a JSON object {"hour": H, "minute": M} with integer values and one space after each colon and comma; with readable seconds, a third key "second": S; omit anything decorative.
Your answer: {"hour": 10, "minute": 17}
